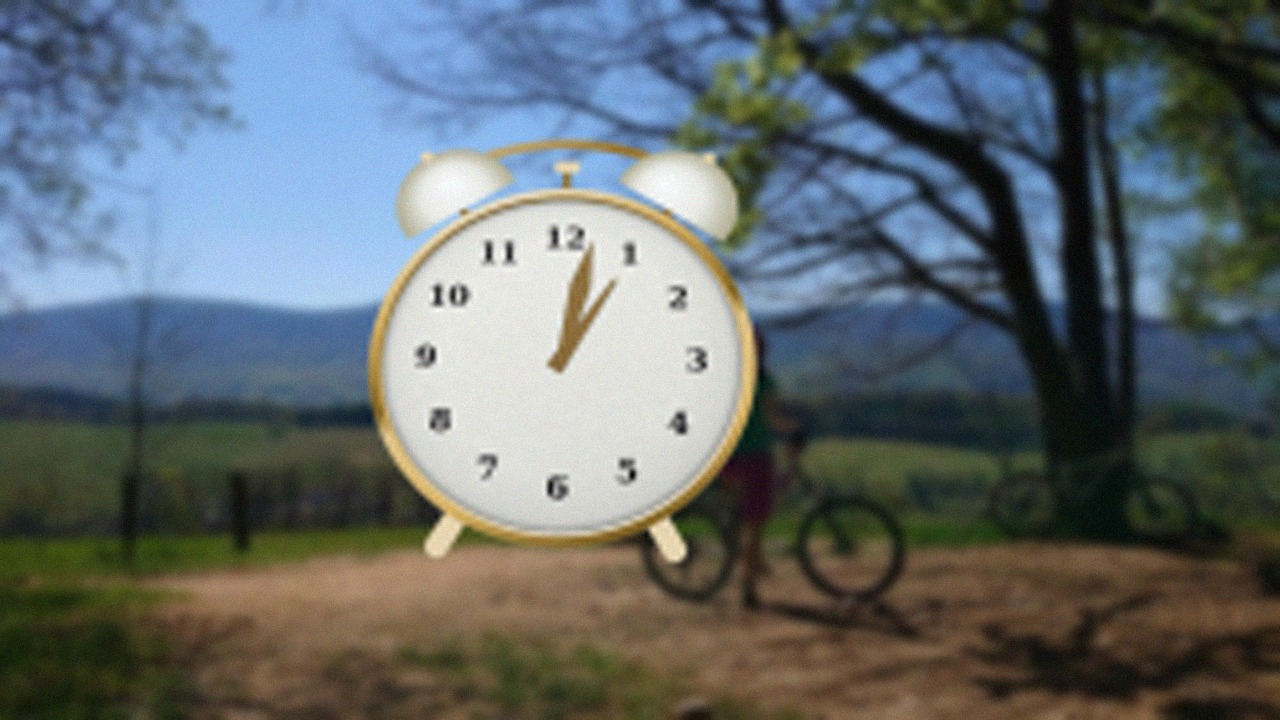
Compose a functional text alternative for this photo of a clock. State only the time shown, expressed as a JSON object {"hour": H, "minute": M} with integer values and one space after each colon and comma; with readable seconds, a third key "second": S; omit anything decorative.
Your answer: {"hour": 1, "minute": 2}
